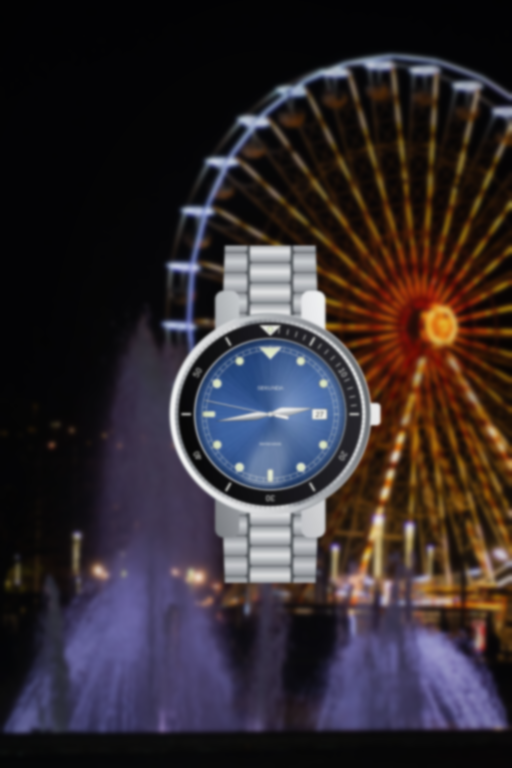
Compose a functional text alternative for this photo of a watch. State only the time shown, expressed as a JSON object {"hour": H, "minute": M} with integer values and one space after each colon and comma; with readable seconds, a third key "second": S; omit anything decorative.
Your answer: {"hour": 2, "minute": 43, "second": 47}
